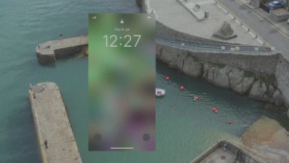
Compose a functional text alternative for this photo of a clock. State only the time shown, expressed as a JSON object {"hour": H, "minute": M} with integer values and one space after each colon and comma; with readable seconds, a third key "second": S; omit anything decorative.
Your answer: {"hour": 12, "minute": 27}
